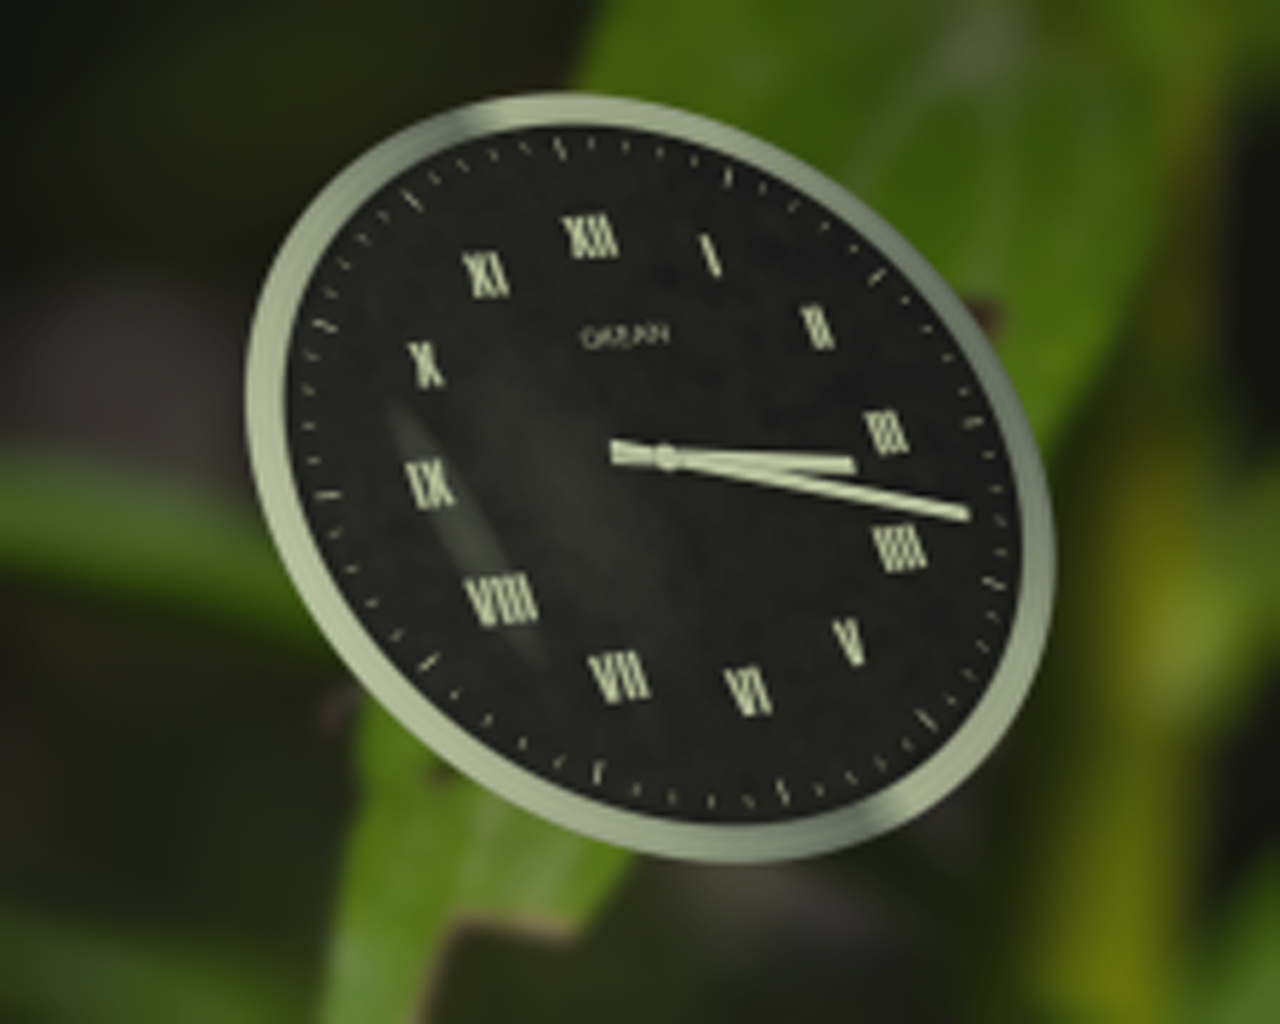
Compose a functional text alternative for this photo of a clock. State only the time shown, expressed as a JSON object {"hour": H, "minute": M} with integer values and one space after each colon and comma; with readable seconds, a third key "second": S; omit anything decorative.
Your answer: {"hour": 3, "minute": 18}
